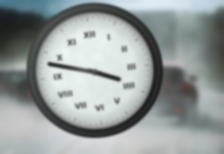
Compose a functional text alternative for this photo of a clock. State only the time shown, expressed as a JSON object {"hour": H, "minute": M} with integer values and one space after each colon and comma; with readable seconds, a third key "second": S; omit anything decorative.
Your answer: {"hour": 3, "minute": 48}
